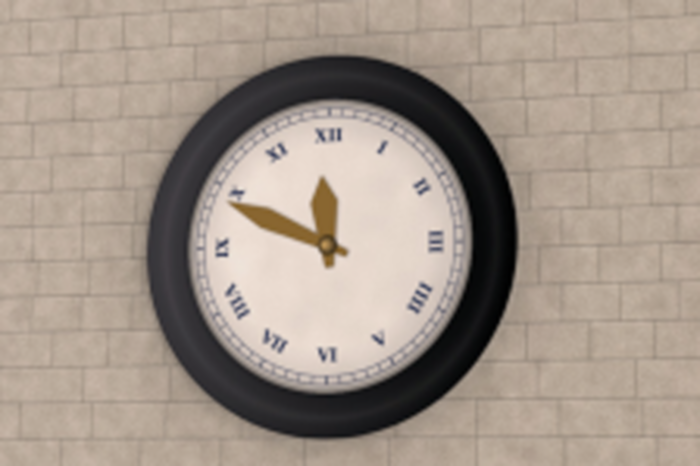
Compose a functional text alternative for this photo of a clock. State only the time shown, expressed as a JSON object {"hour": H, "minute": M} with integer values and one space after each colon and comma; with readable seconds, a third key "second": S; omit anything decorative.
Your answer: {"hour": 11, "minute": 49}
